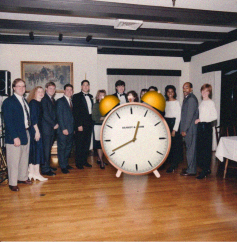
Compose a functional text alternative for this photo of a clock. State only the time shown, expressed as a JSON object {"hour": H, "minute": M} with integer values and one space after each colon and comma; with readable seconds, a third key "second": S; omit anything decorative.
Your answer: {"hour": 12, "minute": 41}
